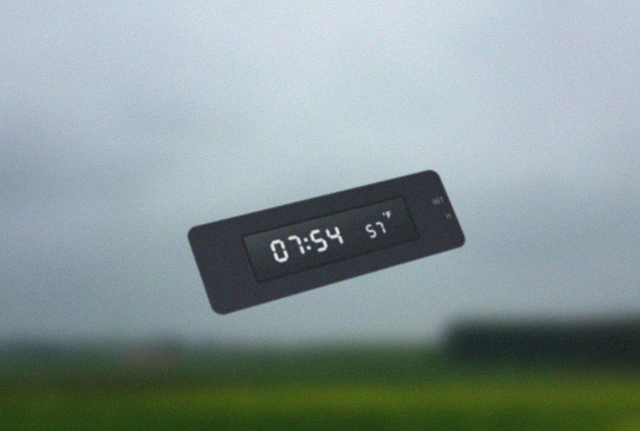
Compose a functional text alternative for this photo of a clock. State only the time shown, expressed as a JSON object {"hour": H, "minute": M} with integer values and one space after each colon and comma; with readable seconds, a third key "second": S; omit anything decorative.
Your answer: {"hour": 7, "minute": 54}
